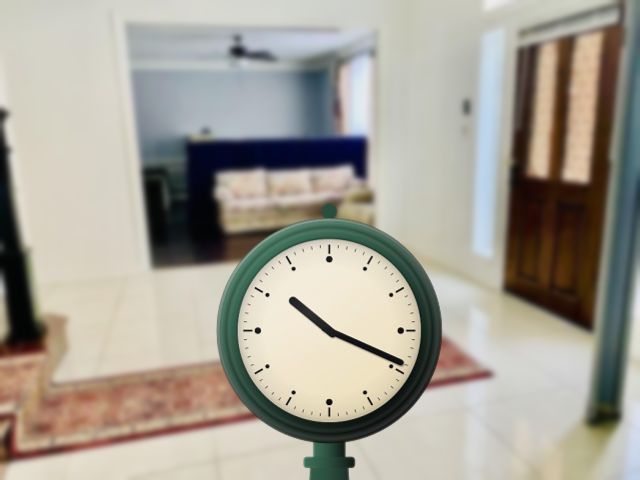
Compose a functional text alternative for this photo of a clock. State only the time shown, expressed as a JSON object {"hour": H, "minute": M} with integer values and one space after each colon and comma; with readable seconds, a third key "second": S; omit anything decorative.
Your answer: {"hour": 10, "minute": 19}
